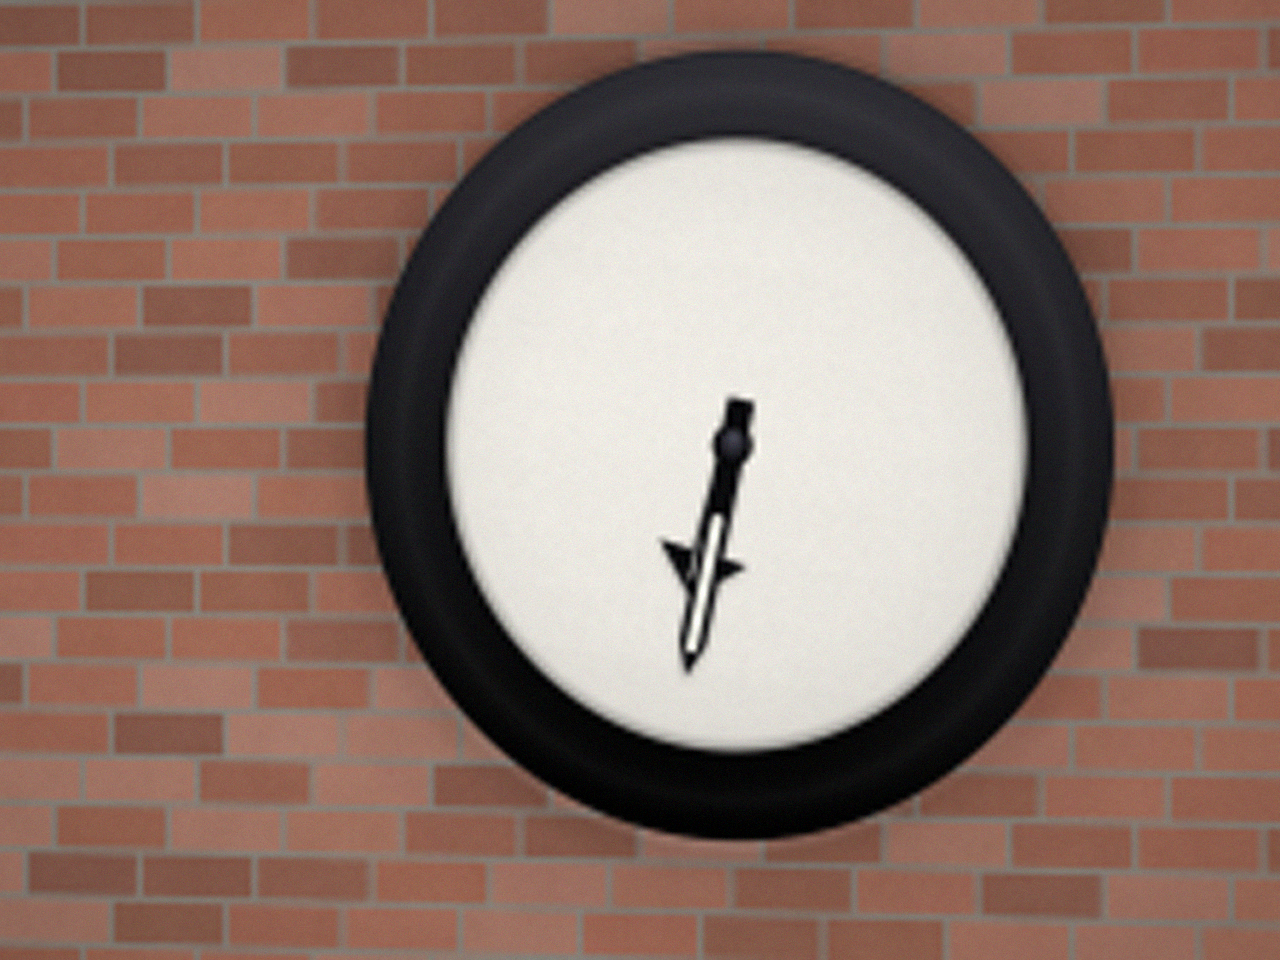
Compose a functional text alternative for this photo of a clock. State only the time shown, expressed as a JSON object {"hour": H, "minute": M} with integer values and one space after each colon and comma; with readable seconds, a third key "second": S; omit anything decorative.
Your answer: {"hour": 6, "minute": 32}
